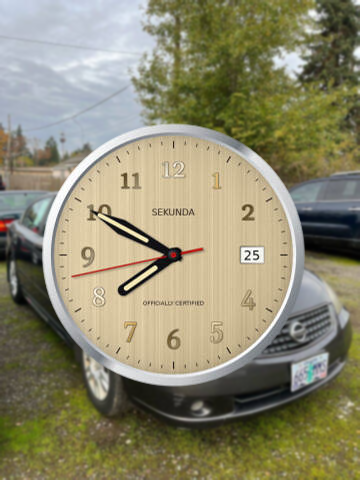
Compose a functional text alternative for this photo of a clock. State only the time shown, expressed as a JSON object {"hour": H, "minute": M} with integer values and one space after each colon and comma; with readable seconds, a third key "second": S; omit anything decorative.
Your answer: {"hour": 7, "minute": 49, "second": 43}
